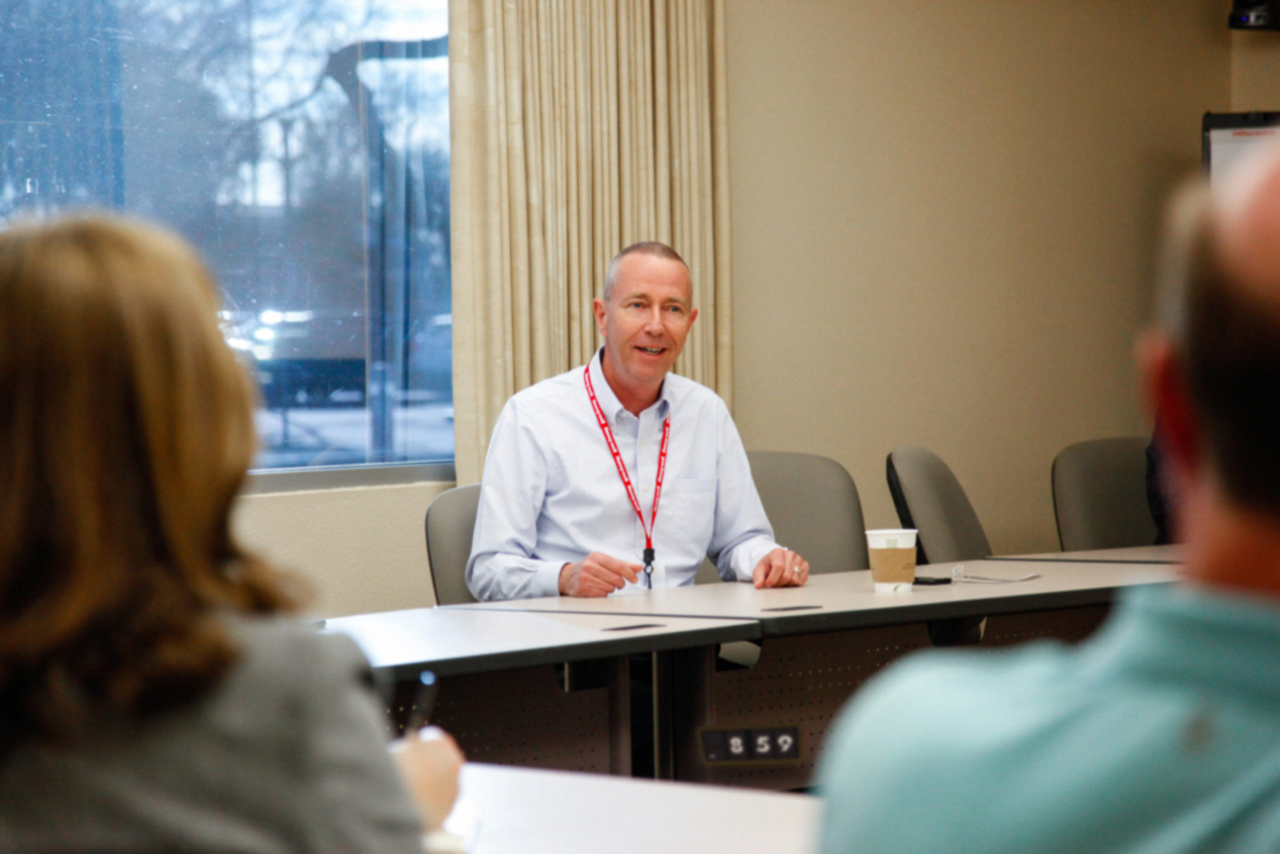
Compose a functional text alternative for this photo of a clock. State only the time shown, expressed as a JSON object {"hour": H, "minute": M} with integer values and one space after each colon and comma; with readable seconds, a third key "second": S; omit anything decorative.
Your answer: {"hour": 8, "minute": 59}
